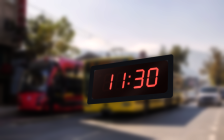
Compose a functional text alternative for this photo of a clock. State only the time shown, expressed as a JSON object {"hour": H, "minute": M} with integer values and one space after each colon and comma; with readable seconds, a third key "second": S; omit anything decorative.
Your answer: {"hour": 11, "minute": 30}
